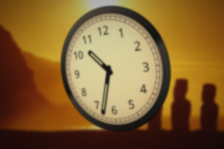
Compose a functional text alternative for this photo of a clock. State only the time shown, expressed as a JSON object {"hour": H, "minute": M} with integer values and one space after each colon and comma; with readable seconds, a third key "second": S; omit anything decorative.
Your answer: {"hour": 10, "minute": 33}
